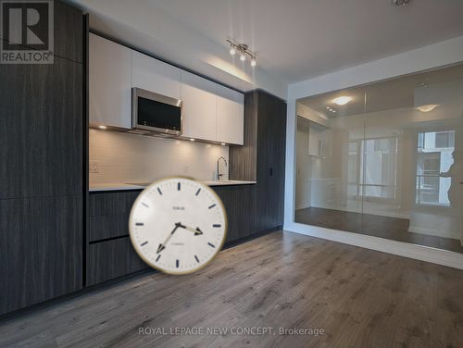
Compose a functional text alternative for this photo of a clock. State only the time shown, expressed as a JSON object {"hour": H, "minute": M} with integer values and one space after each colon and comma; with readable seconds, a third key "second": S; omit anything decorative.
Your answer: {"hour": 3, "minute": 36}
